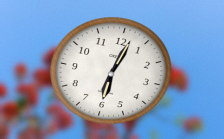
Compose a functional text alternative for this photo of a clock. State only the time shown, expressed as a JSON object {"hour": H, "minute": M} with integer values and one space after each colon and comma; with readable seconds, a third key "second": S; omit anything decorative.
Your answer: {"hour": 6, "minute": 2}
